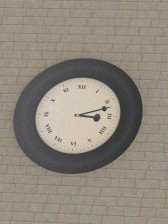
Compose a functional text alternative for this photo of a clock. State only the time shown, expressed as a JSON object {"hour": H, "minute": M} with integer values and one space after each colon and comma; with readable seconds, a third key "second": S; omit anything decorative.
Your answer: {"hour": 3, "minute": 12}
